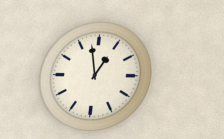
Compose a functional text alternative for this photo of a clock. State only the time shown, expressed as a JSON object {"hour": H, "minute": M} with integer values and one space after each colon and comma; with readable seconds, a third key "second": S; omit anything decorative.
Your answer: {"hour": 12, "minute": 58}
